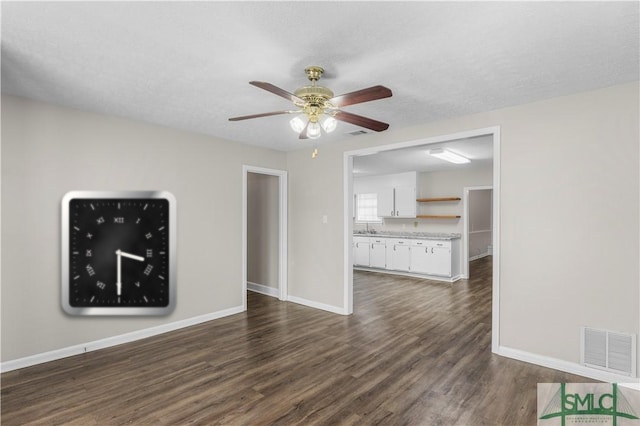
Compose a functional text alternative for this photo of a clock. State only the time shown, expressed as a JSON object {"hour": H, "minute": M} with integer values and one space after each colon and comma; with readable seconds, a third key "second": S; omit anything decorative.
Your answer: {"hour": 3, "minute": 30}
